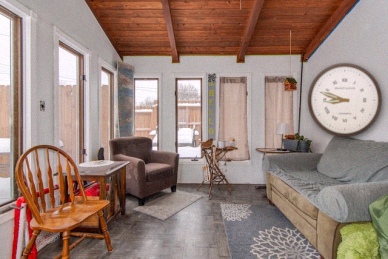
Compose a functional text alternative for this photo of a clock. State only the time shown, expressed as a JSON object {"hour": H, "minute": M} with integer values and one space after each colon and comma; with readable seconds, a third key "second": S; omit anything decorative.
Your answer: {"hour": 8, "minute": 48}
